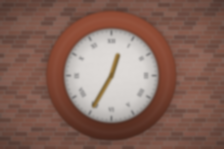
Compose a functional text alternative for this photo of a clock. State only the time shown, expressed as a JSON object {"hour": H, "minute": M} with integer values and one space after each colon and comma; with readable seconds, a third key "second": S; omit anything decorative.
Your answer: {"hour": 12, "minute": 35}
